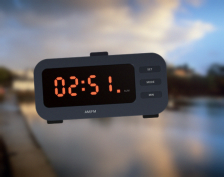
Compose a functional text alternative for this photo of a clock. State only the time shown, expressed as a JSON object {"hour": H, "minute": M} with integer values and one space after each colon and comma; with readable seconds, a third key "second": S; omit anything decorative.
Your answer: {"hour": 2, "minute": 51}
